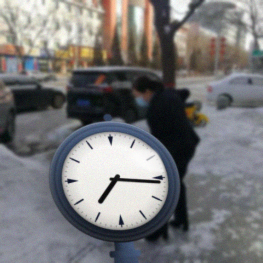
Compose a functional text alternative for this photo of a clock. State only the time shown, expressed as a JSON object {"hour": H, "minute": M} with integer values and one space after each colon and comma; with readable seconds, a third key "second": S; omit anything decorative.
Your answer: {"hour": 7, "minute": 16}
